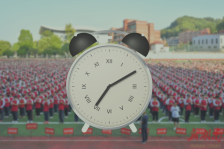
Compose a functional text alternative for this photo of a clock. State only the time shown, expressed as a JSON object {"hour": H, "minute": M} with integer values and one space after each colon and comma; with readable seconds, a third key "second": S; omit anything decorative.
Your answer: {"hour": 7, "minute": 10}
